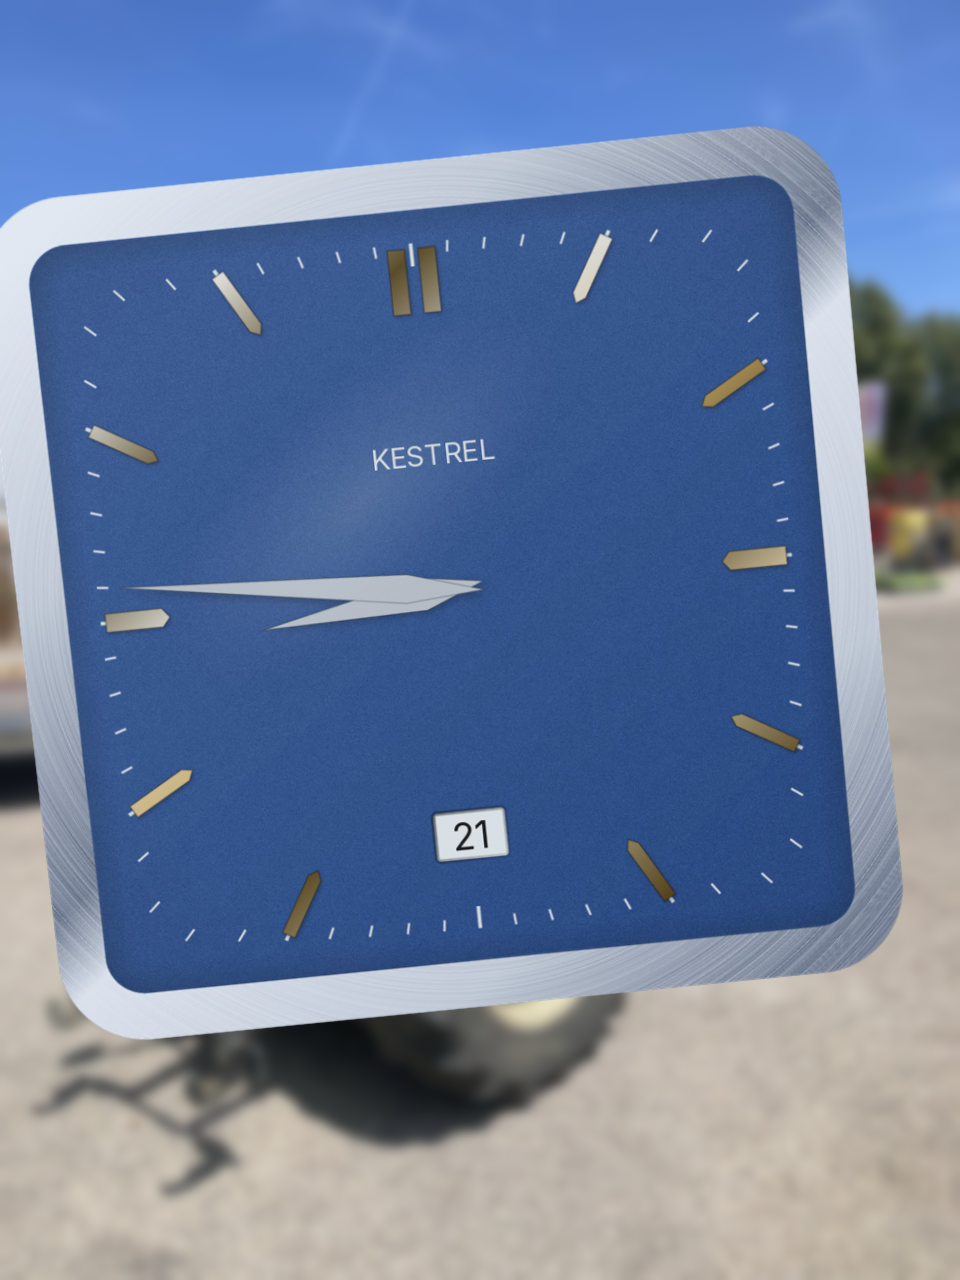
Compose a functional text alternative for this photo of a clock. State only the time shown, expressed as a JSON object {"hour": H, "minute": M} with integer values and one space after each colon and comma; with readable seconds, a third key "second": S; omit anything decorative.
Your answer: {"hour": 8, "minute": 46}
